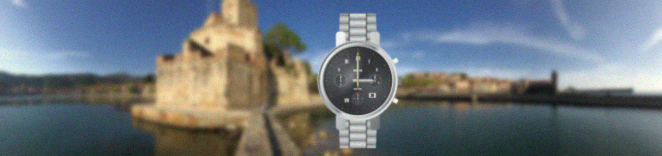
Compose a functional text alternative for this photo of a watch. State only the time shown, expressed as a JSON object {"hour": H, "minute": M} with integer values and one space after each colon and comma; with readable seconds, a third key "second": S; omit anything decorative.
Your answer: {"hour": 3, "minute": 0}
